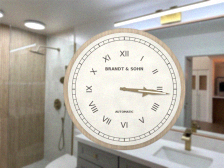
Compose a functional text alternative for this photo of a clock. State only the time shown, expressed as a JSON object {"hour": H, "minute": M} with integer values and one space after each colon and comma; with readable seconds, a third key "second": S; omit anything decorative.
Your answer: {"hour": 3, "minute": 16}
